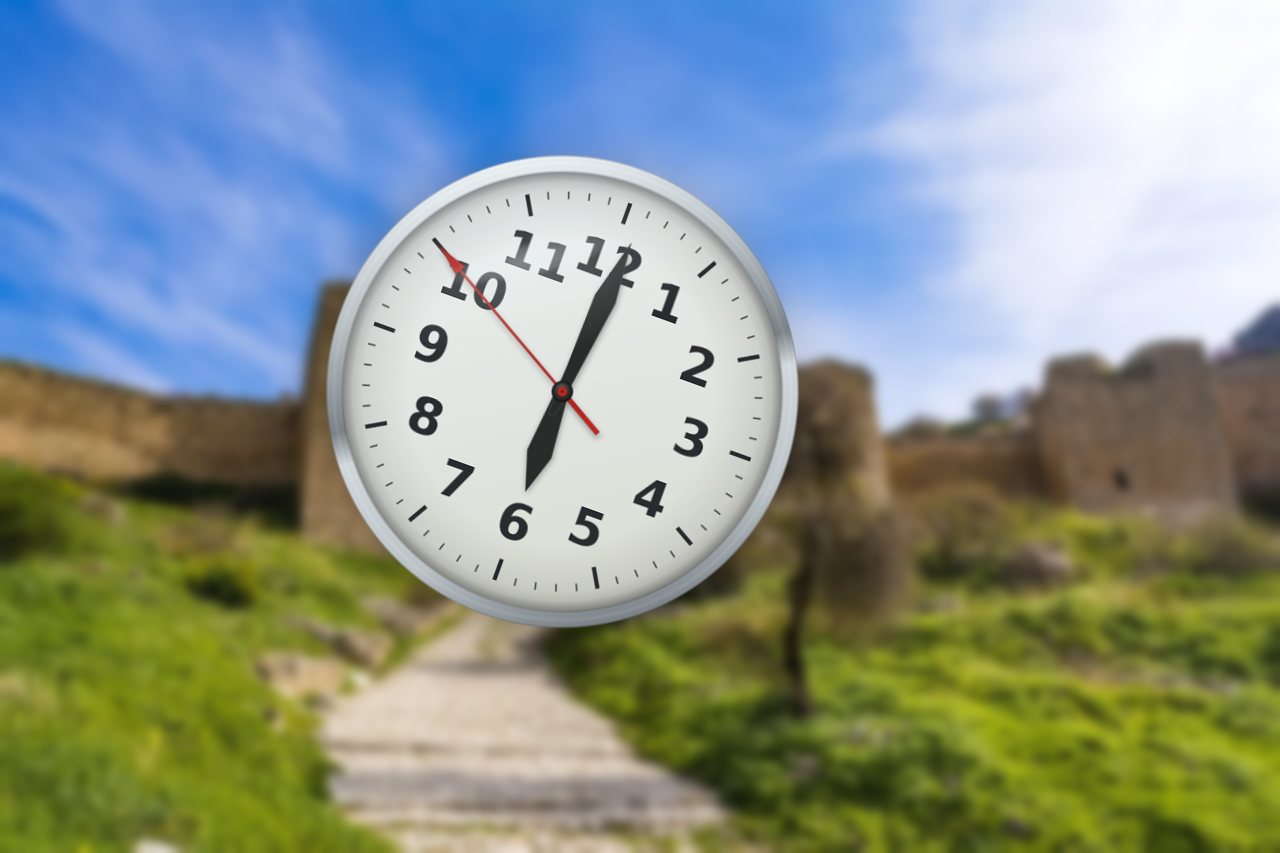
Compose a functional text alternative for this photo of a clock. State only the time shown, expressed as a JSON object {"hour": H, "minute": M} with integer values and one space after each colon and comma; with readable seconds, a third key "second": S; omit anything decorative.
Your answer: {"hour": 6, "minute": 0, "second": 50}
